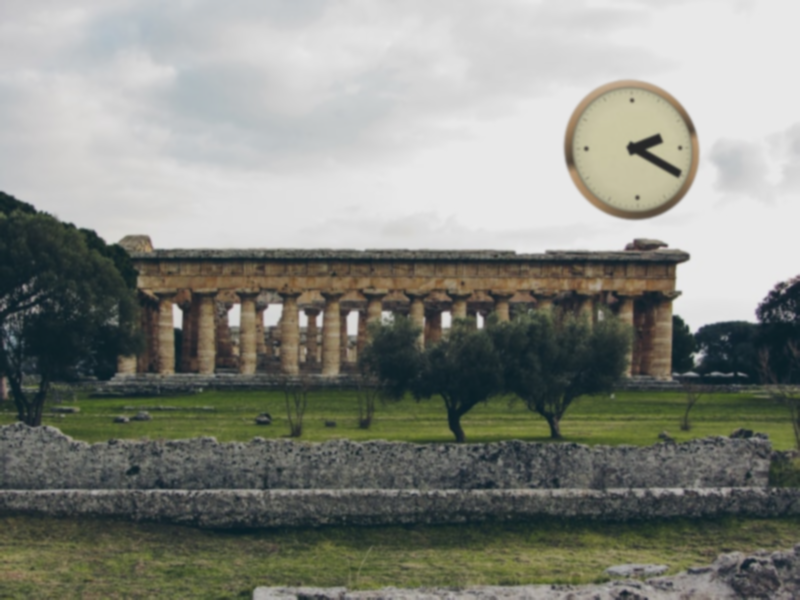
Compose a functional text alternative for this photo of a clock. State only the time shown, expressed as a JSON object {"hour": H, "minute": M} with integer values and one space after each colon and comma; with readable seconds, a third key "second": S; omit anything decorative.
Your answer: {"hour": 2, "minute": 20}
